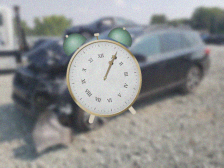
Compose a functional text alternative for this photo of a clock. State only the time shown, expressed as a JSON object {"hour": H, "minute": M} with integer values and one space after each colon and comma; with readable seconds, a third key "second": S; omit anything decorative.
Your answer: {"hour": 1, "minute": 6}
